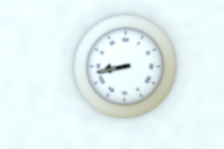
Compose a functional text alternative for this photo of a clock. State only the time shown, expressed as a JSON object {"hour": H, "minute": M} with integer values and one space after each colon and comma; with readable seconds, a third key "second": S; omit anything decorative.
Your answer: {"hour": 8, "minute": 43}
